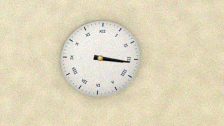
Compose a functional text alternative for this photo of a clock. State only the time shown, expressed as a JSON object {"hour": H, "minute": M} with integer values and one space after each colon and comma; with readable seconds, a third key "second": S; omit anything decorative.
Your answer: {"hour": 3, "minute": 16}
